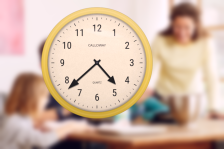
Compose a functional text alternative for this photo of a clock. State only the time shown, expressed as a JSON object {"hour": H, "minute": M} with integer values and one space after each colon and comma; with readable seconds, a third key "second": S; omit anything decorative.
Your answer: {"hour": 4, "minute": 38}
